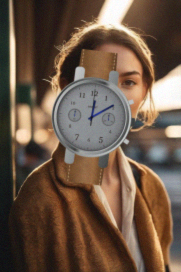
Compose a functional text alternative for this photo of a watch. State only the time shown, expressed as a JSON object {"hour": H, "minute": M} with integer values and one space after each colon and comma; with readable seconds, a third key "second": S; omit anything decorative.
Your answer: {"hour": 12, "minute": 9}
